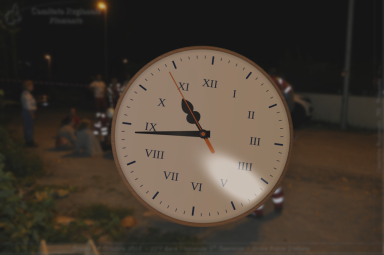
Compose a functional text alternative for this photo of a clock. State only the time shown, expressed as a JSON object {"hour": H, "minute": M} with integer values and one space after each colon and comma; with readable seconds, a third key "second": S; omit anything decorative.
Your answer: {"hour": 10, "minute": 43, "second": 54}
